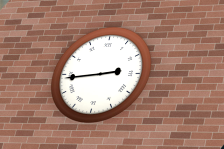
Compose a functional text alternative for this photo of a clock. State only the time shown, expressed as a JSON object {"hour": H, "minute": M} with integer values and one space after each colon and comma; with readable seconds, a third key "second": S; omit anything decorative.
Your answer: {"hour": 2, "minute": 44}
